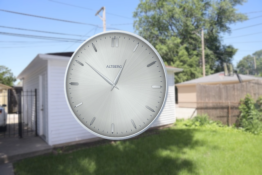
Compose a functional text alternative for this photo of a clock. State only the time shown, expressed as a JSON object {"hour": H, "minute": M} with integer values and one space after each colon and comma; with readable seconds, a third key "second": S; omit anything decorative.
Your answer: {"hour": 12, "minute": 51}
